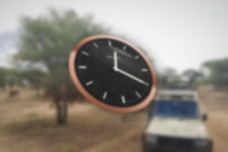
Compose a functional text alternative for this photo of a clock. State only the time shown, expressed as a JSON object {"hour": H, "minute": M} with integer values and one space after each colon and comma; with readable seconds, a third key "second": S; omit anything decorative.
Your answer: {"hour": 12, "minute": 20}
